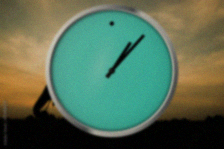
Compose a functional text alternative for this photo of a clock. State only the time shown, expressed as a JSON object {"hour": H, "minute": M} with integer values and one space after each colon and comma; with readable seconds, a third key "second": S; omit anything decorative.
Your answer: {"hour": 1, "minute": 7}
